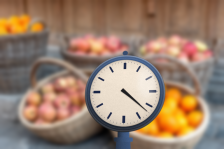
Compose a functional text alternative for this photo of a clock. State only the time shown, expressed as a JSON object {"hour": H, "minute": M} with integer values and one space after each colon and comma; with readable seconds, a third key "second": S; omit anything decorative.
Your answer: {"hour": 4, "minute": 22}
